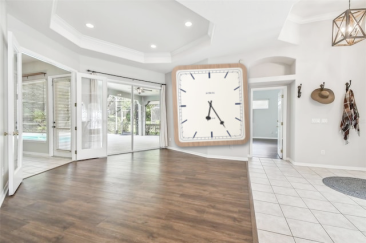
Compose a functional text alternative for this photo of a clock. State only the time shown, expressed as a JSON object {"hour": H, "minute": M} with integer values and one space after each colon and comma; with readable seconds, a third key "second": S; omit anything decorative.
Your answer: {"hour": 6, "minute": 25}
